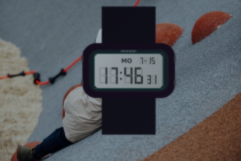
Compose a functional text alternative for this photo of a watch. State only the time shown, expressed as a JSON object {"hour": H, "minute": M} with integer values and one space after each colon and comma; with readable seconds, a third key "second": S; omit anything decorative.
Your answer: {"hour": 17, "minute": 46}
